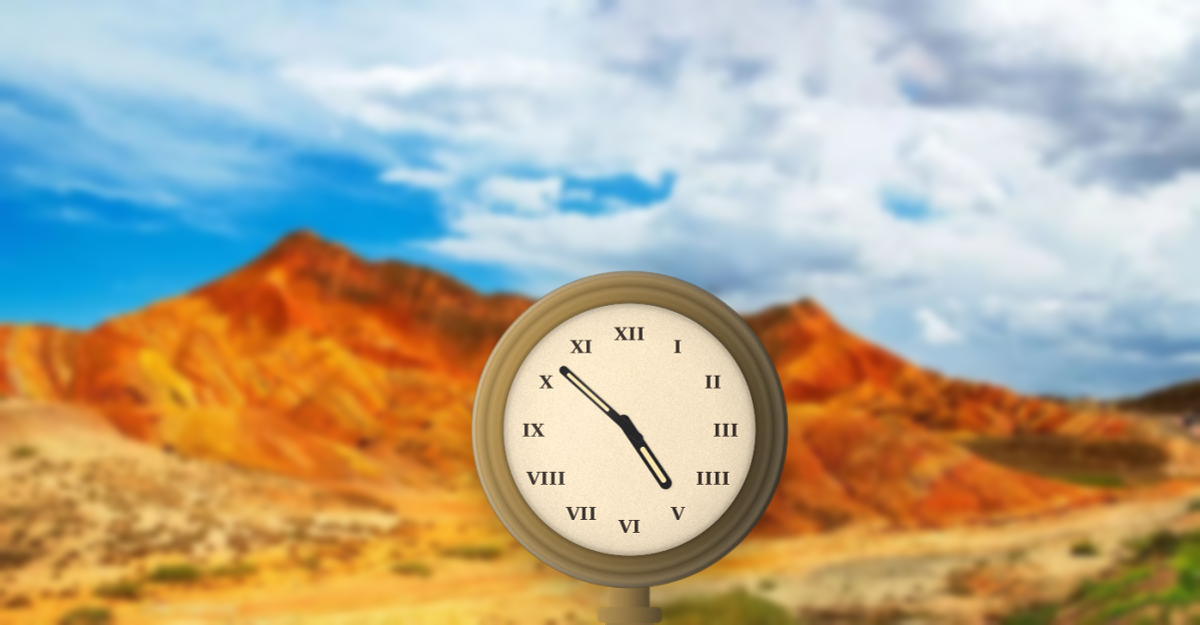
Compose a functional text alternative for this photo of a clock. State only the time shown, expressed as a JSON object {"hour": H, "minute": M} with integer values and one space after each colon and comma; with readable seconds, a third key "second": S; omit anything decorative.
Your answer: {"hour": 4, "minute": 52}
